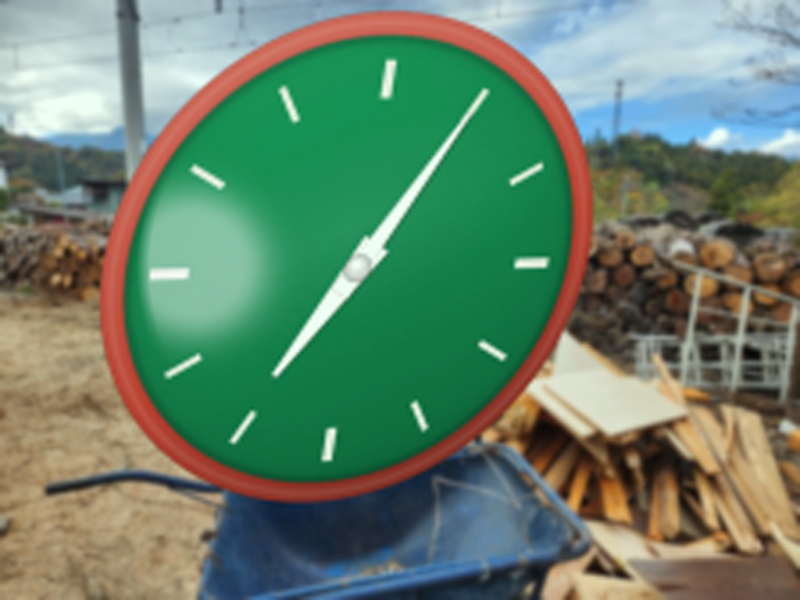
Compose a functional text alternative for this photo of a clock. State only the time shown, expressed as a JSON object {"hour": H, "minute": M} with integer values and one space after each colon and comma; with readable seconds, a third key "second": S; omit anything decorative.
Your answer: {"hour": 7, "minute": 5}
